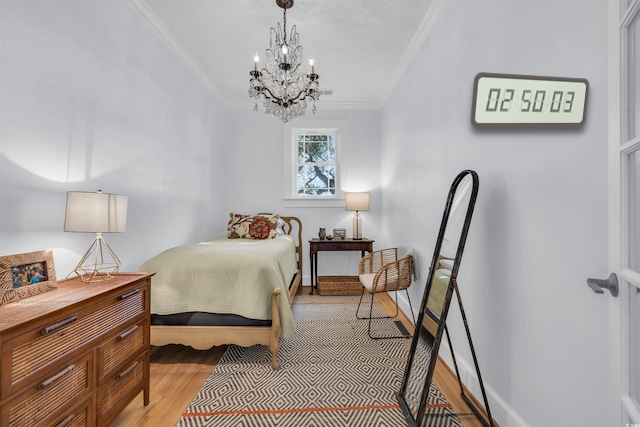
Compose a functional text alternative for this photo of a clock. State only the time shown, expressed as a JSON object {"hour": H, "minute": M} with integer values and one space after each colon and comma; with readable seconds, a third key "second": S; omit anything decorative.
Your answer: {"hour": 2, "minute": 50, "second": 3}
